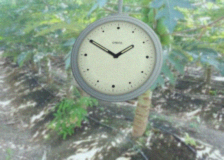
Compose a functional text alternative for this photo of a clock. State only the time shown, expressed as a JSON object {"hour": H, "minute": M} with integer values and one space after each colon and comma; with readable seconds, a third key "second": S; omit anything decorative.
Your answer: {"hour": 1, "minute": 50}
